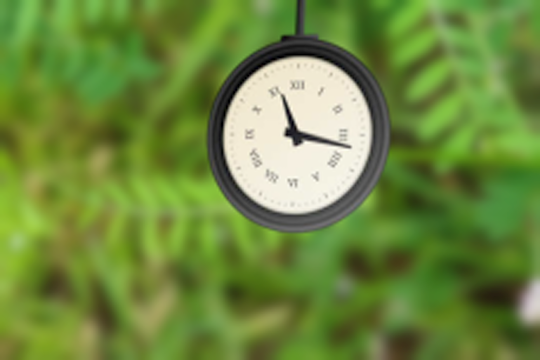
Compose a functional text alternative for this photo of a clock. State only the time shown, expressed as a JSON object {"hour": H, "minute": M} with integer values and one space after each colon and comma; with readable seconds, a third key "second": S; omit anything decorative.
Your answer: {"hour": 11, "minute": 17}
